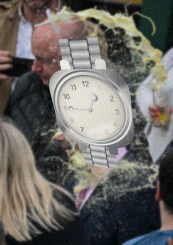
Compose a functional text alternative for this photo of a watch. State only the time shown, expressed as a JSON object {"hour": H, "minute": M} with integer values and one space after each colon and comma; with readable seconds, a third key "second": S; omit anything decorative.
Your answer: {"hour": 12, "minute": 45}
